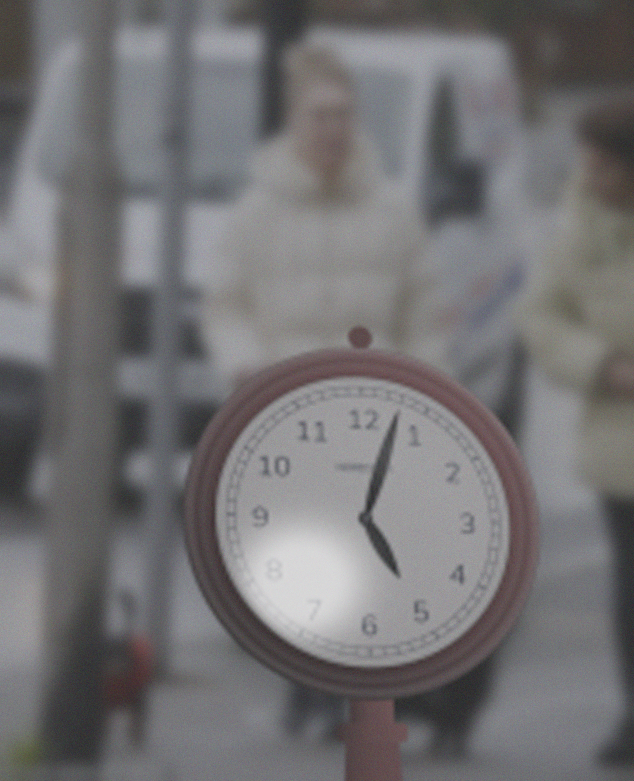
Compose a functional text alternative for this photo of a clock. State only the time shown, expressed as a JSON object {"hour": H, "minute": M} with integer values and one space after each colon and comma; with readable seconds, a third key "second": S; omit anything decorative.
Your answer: {"hour": 5, "minute": 3}
